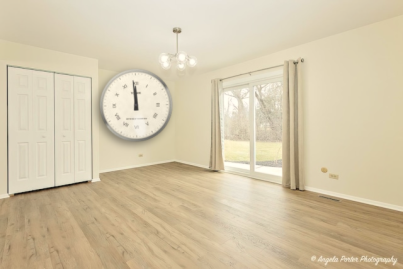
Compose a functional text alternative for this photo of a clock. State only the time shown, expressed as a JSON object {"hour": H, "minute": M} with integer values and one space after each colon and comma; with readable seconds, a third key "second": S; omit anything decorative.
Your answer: {"hour": 11, "minute": 59}
